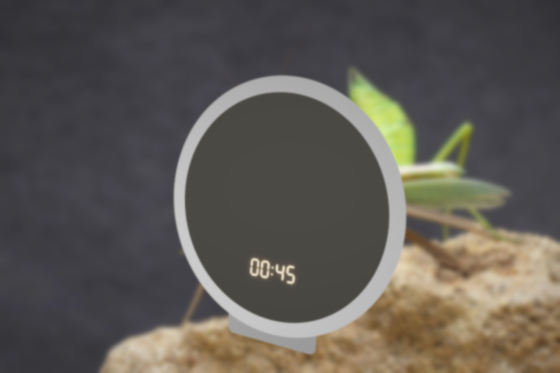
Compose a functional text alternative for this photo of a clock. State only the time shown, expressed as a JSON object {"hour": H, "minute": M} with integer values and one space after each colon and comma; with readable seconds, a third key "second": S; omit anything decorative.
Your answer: {"hour": 0, "minute": 45}
